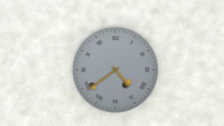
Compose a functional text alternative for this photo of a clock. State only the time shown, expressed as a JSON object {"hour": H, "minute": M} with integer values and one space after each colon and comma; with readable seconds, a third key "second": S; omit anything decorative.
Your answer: {"hour": 4, "minute": 39}
